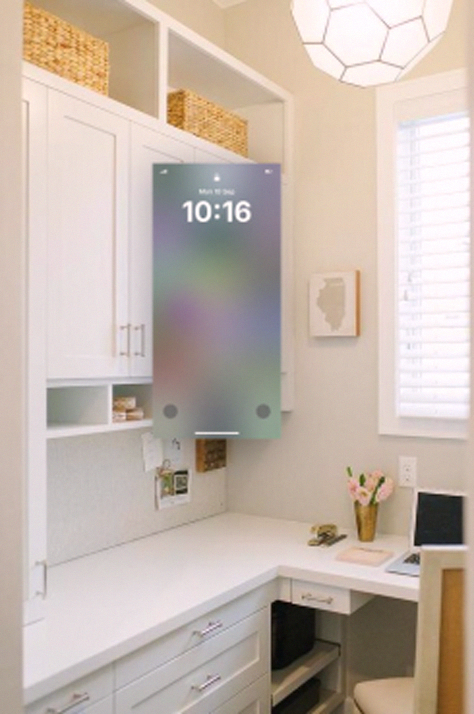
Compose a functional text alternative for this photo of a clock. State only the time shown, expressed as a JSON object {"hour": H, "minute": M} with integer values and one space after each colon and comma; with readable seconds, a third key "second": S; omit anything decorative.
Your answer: {"hour": 10, "minute": 16}
